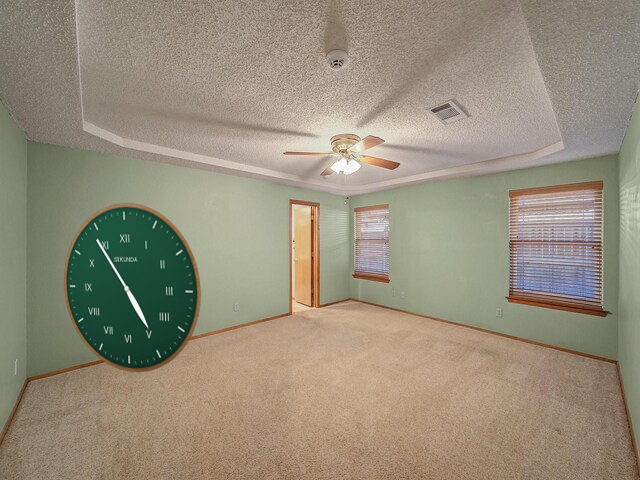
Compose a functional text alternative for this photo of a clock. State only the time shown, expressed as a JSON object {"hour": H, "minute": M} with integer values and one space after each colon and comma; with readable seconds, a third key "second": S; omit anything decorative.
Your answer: {"hour": 4, "minute": 54}
